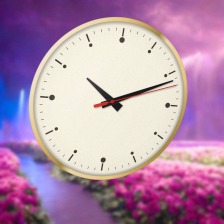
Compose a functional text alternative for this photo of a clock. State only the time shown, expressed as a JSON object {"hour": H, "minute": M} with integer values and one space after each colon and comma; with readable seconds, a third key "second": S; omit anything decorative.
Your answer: {"hour": 10, "minute": 11, "second": 12}
